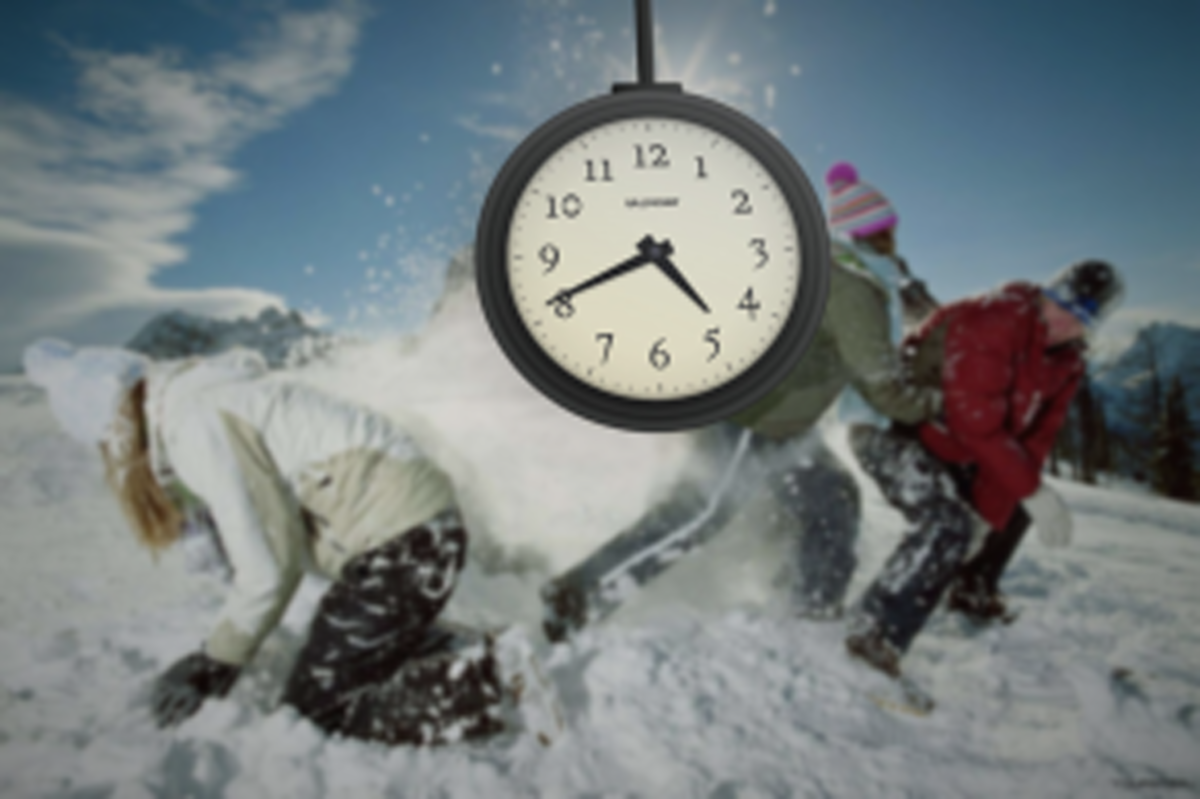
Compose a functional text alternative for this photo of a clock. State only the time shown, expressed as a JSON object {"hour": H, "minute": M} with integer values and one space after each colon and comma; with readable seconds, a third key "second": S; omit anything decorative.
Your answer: {"hour": 4, "minute": 41}
